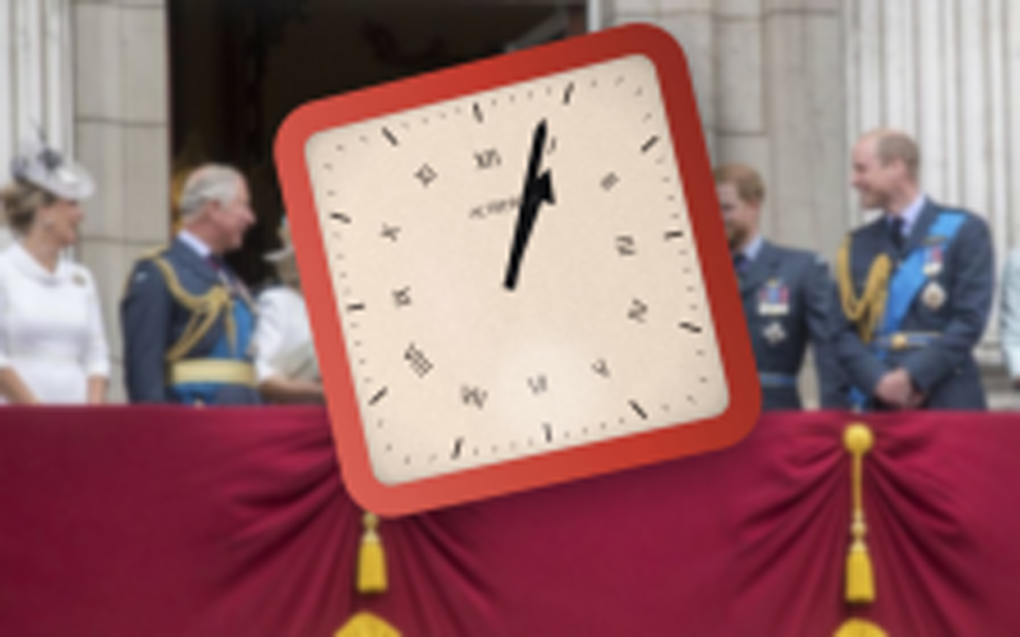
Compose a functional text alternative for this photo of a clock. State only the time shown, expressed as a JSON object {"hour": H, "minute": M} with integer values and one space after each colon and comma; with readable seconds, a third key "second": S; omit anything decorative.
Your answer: {"hour": 1, "minute": 4}
